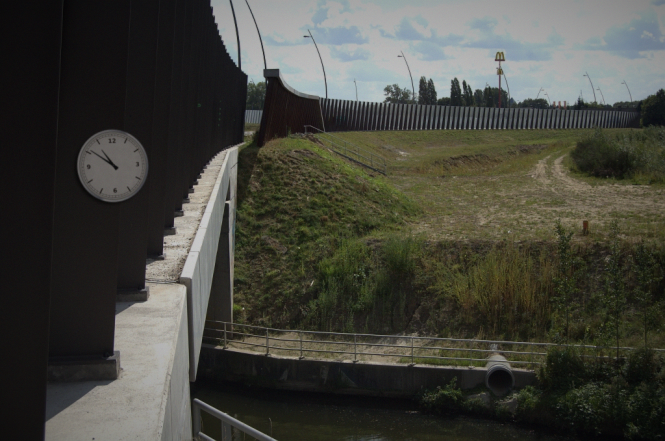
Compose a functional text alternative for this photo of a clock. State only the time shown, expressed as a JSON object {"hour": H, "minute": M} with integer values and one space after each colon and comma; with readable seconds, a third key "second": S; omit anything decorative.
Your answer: {"hour": 10, "minute": 51}
